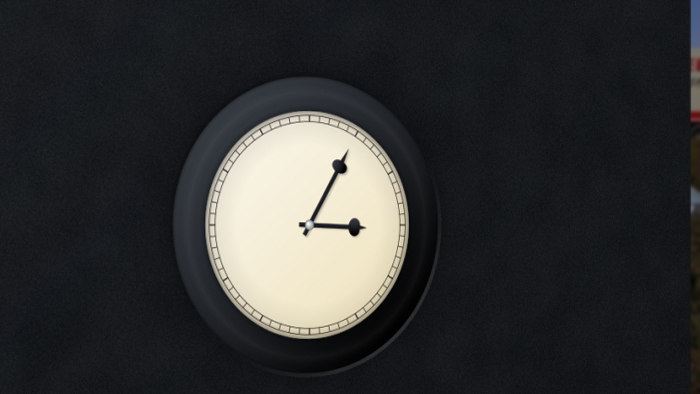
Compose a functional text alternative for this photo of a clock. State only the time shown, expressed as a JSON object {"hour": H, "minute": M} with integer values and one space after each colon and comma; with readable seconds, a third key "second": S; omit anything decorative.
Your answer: {"hour": 3, "minute": 5}
